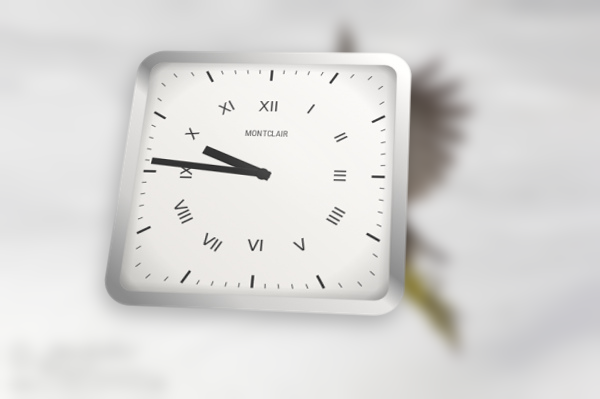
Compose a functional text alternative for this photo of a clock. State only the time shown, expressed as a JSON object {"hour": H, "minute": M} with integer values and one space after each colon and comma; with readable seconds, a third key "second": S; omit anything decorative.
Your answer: {"hour": 9, "minute": 46}
